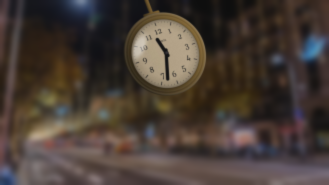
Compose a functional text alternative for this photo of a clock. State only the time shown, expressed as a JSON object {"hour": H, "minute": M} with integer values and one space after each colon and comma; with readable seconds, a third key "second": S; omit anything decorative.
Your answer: {"hour": 11, "minute": 33}
